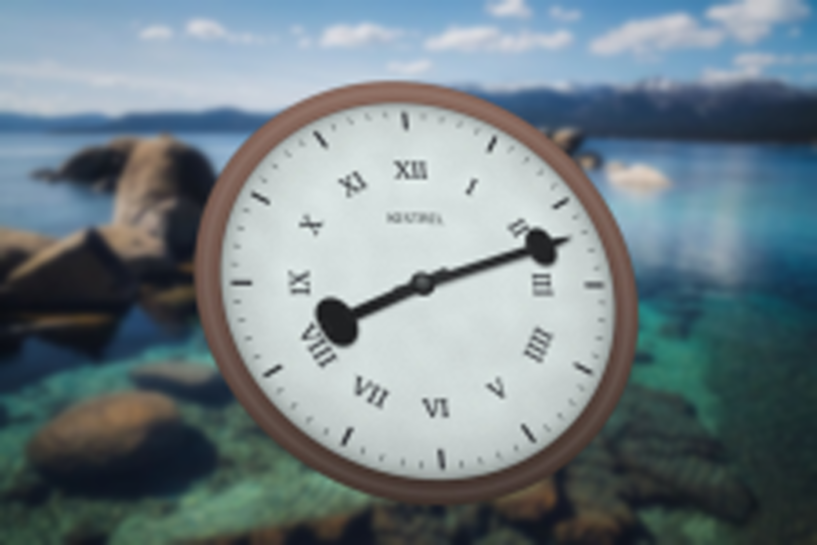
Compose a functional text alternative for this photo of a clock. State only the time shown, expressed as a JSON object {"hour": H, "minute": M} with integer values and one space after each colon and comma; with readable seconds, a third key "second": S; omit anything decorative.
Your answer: {"hour": 8, "minute": 12}
